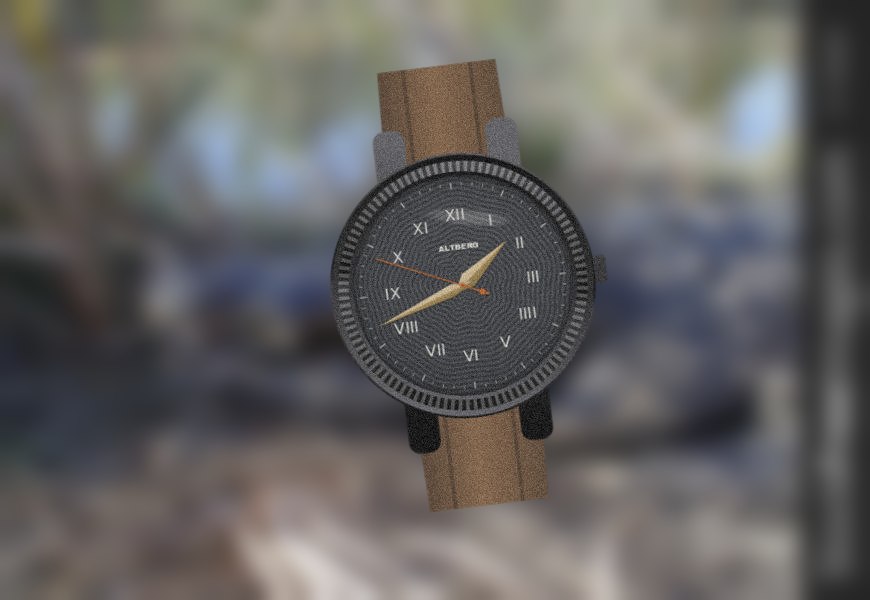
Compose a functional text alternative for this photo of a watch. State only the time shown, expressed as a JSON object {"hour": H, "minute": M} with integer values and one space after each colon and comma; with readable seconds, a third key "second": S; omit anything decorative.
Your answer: {"hour": 1, "minute": 41, "second": 49}
